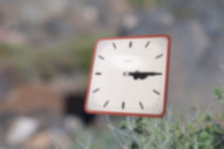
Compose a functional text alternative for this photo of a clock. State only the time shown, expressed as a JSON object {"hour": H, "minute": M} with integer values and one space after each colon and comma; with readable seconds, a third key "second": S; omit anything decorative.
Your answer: {"hour": 3, "minute": 15}
